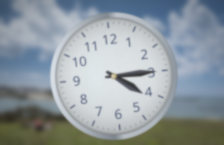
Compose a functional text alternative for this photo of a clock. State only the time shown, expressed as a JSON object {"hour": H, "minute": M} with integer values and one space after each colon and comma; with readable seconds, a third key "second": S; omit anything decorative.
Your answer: {"hour": 4, "minute": 15}
